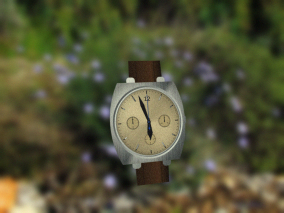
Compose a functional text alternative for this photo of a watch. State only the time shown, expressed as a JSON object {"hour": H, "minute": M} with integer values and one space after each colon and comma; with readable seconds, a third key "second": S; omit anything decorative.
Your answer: {"hour": 5, "minute": 57}
